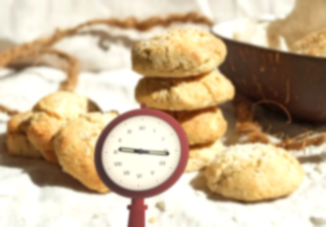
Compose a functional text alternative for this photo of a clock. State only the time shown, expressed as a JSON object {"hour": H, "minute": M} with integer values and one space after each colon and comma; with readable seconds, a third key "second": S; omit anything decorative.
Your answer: {"hour": 9, "minute": 16}
